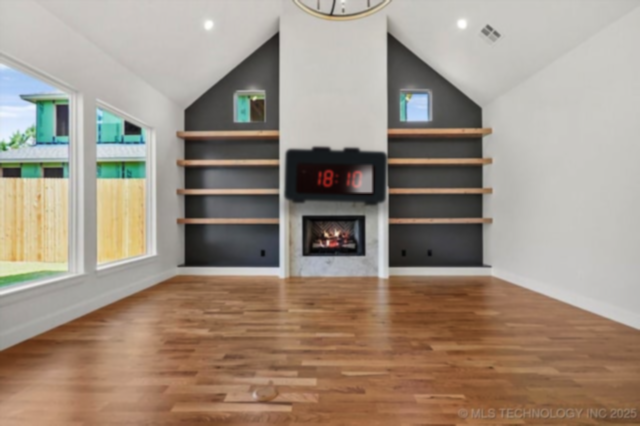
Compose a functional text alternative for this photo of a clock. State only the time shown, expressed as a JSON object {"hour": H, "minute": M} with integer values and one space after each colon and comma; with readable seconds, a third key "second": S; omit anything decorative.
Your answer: {"hour": 18, "minute": 10}
